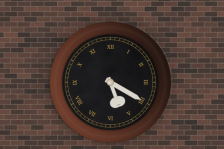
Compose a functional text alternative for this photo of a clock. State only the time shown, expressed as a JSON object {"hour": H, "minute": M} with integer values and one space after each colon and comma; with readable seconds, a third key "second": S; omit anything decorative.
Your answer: {"hour": 5, "minute": 20}
